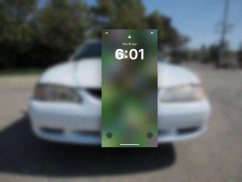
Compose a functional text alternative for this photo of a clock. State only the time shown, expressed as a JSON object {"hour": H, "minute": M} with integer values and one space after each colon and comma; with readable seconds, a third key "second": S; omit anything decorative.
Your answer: {"hour": 6, "minute": 1}
